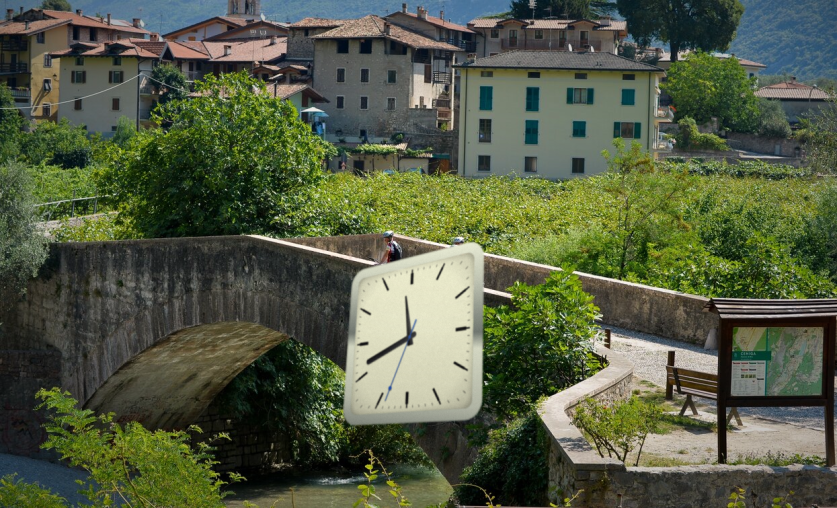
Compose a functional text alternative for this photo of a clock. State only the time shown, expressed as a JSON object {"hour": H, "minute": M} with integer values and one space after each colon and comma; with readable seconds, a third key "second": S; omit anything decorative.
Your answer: {"hour": 11, "minute": 41, "second": 34}
